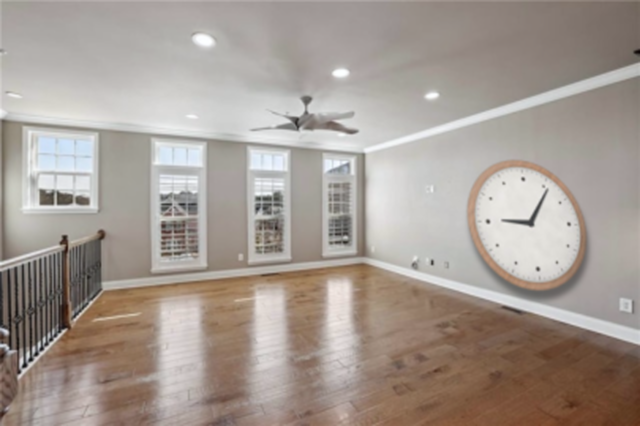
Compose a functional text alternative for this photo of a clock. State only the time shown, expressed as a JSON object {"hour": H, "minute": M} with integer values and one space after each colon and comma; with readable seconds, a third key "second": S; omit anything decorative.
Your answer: {"hour": 9, "minute": 6}
